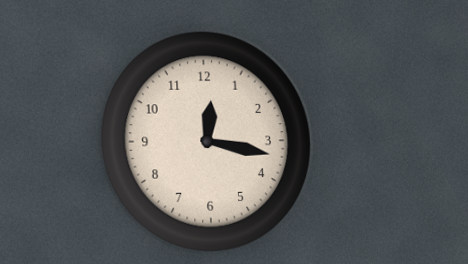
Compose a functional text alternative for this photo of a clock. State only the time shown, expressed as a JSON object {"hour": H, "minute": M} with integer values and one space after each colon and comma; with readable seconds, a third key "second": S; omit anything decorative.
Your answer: {"hour": 12, "minute": 17}
